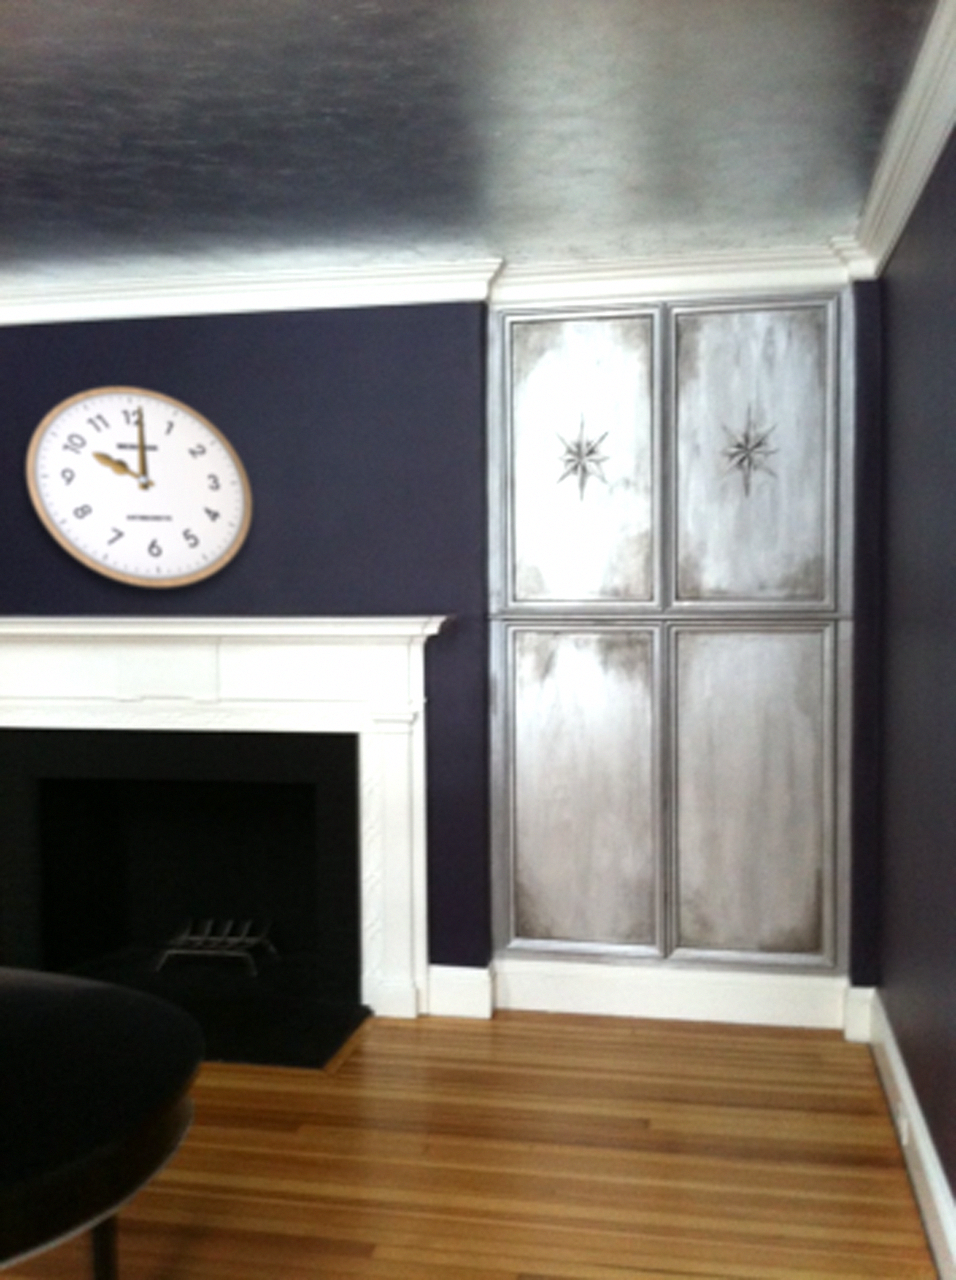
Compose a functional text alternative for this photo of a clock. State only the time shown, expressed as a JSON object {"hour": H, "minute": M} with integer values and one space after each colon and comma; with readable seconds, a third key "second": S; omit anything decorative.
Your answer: {"hour": 10, "minute": 1}
